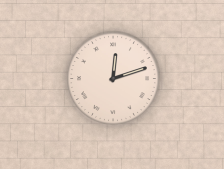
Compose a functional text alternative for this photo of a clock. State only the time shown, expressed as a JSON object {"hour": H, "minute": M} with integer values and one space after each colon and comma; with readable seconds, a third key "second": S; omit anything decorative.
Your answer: {"hour": 12, "minute": 12}
